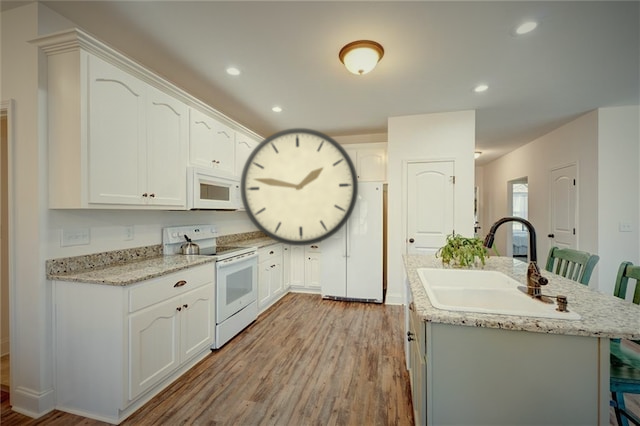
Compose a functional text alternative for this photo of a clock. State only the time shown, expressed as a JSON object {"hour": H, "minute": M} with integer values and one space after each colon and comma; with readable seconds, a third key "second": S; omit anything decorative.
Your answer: {"hour": 1, "minute": 47}
